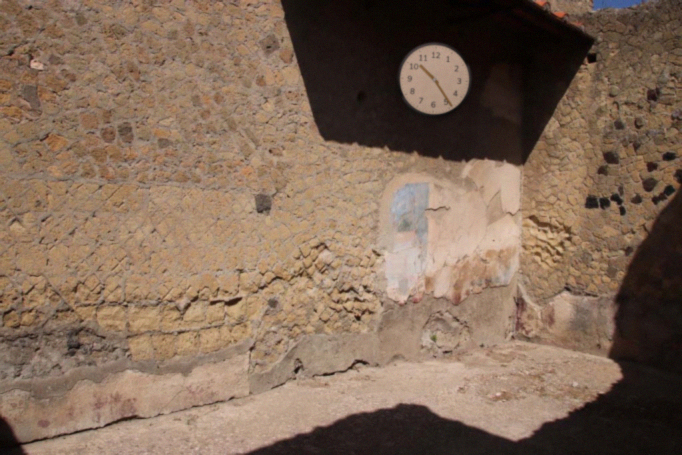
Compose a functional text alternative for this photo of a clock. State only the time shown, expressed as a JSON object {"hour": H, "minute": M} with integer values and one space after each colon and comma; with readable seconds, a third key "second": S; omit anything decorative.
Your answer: {"hour": 10, "minute": 24}
